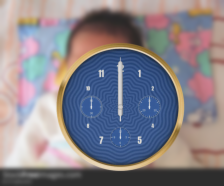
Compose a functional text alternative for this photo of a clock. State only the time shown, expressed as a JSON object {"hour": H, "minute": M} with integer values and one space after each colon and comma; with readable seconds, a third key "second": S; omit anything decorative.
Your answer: {"hour": 12, "minute": 0}
